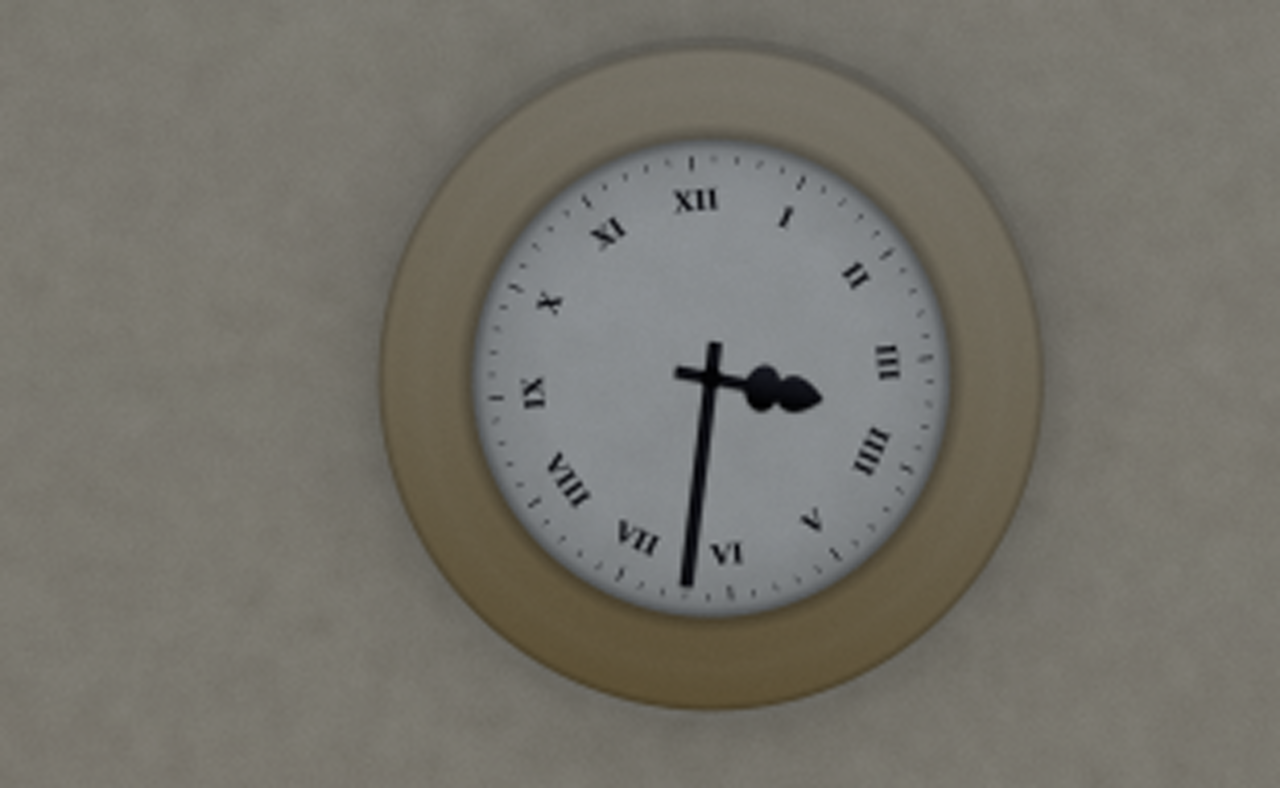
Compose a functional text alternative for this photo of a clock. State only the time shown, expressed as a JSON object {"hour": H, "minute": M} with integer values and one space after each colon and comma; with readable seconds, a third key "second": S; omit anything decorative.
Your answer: {"hour": 3, "minute": 32}
